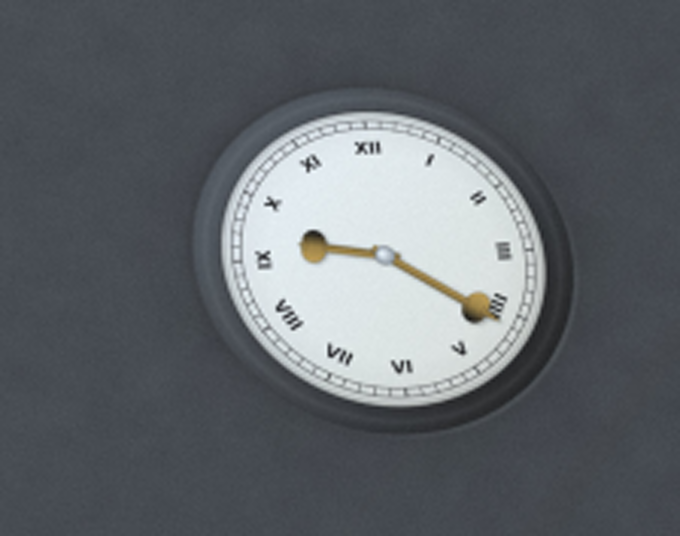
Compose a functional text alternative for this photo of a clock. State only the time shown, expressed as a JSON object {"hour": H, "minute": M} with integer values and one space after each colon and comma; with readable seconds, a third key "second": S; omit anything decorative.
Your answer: {"hour": 9, "minute": 21}
